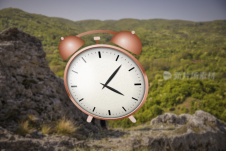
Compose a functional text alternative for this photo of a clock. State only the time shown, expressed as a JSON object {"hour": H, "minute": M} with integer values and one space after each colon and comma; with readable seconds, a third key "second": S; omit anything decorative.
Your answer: {"hour": 4, "minute": 7}
